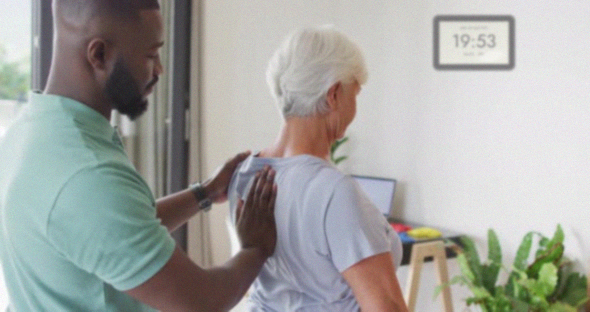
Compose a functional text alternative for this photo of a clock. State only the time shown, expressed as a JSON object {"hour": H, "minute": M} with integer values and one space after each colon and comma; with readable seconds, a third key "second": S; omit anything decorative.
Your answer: {"hour": 19, "minute": 53}
